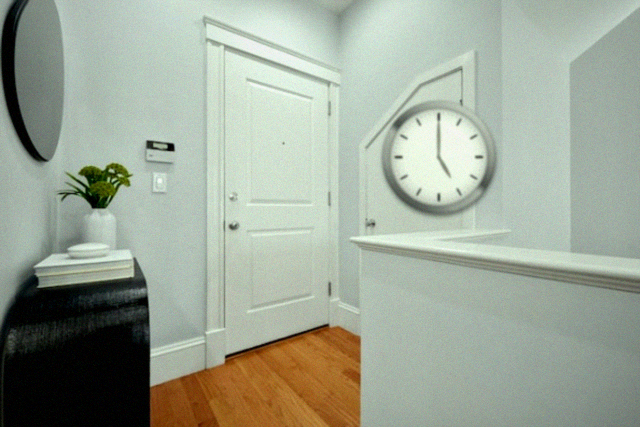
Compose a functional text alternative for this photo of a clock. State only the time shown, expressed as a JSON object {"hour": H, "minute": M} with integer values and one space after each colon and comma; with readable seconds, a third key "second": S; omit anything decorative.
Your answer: {"hour": 5, "minute": 0}
